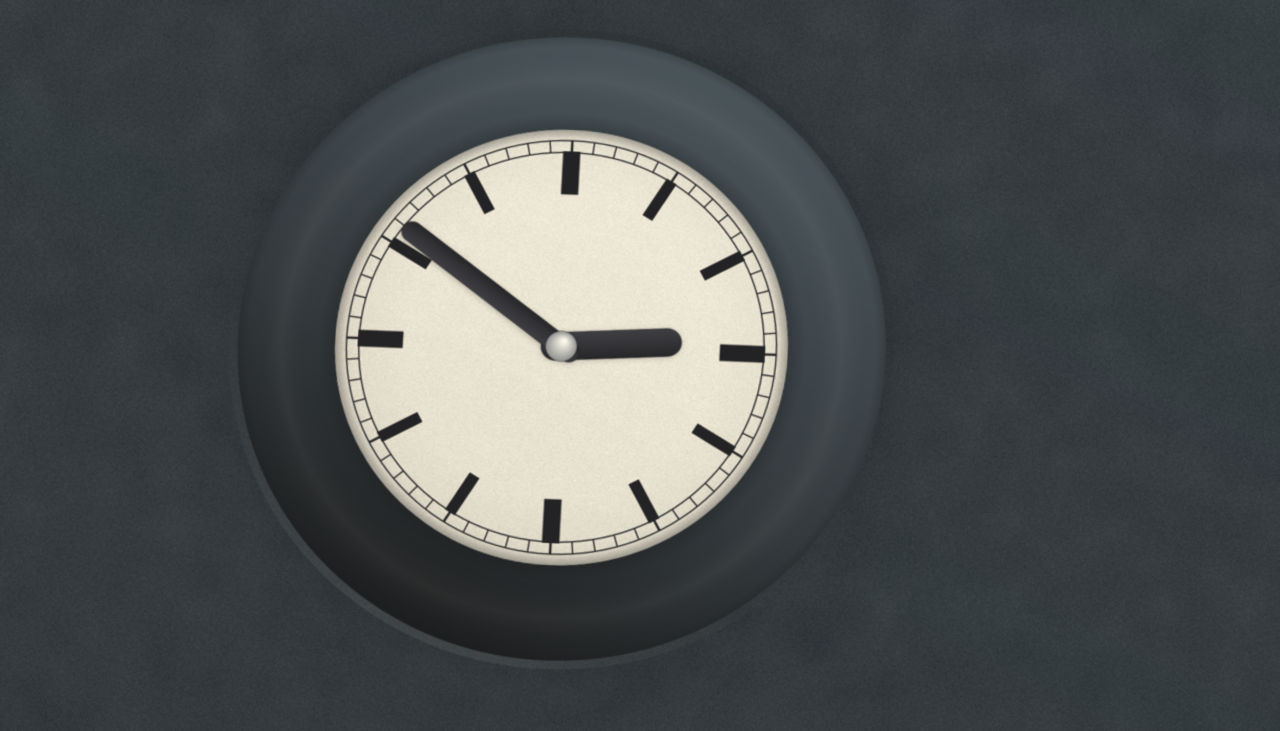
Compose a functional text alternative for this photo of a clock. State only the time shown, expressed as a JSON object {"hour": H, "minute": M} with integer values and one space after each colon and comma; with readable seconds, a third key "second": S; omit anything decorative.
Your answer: {"hour": 2, "minute": 51}
